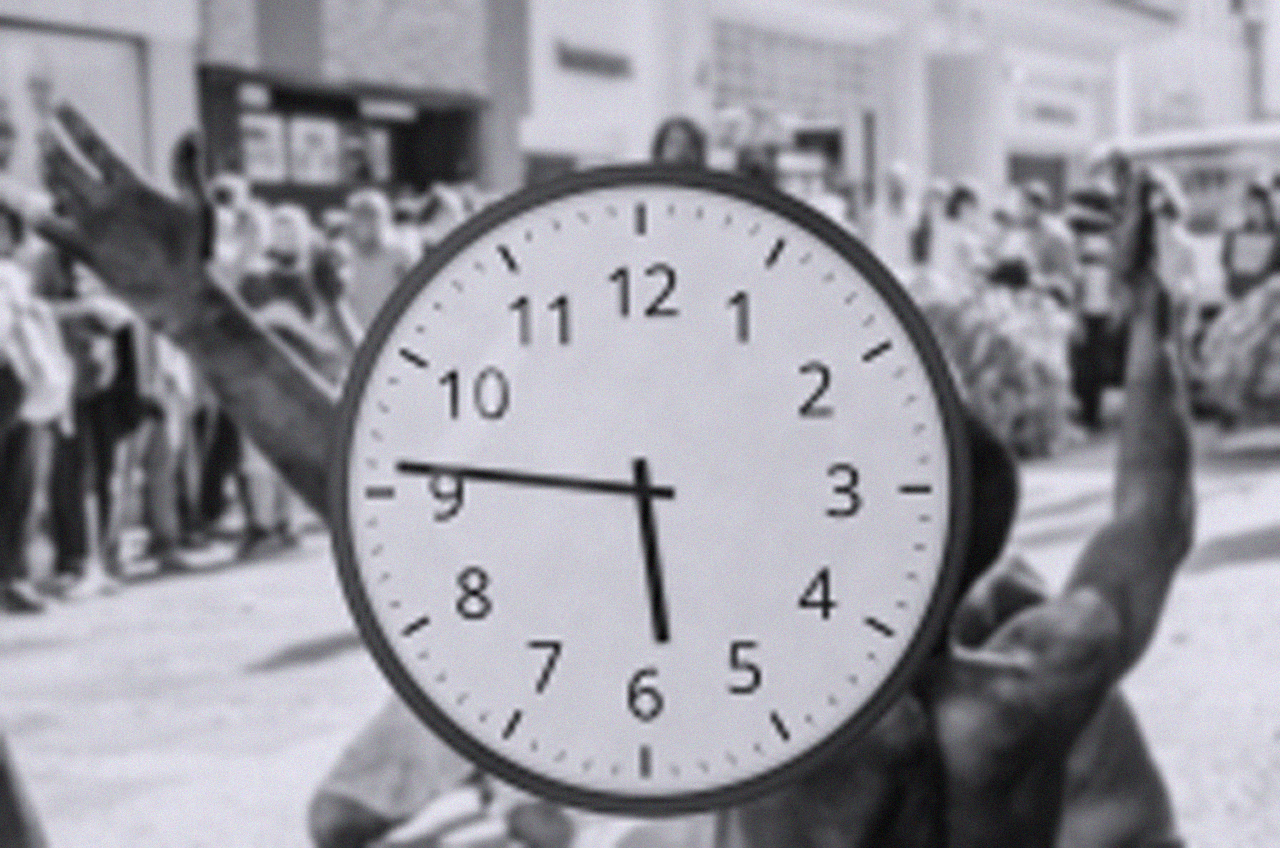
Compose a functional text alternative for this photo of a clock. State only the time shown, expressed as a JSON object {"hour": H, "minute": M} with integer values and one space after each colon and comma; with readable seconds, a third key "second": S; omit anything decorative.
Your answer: {"hour": 5, "minute": 46}
